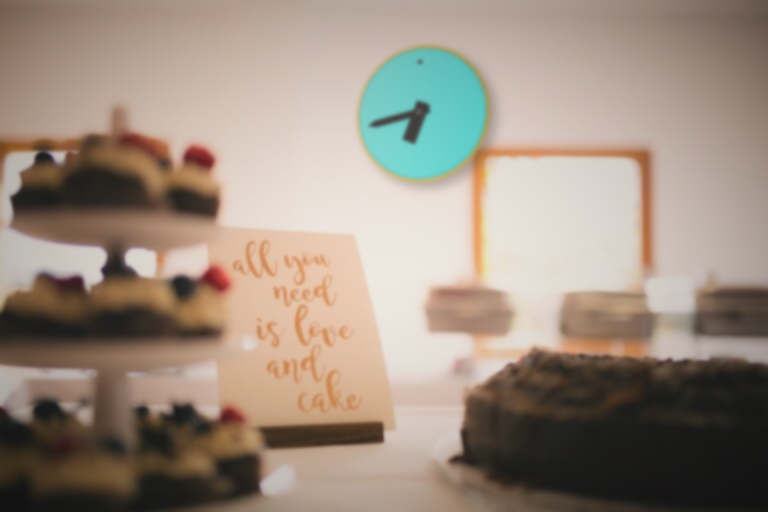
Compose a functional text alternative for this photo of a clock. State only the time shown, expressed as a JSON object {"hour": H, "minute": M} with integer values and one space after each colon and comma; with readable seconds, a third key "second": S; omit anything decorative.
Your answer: {"hour": 6, "minute": 43}
